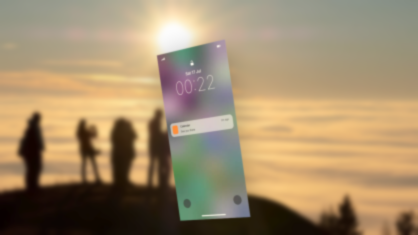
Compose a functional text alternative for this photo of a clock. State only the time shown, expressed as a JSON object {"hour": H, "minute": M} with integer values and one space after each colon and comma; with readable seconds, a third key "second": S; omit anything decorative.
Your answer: {"hour": 0, "minute": 22}
